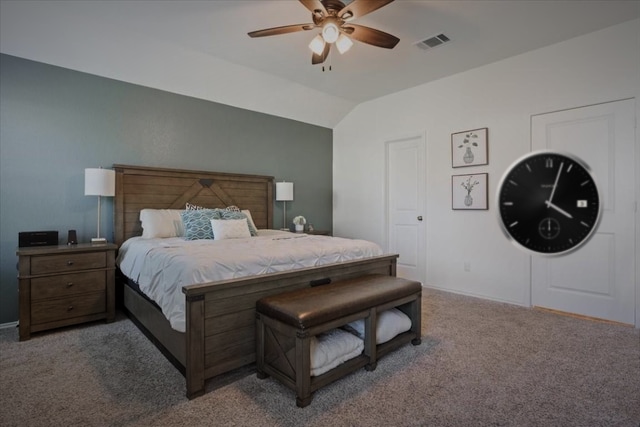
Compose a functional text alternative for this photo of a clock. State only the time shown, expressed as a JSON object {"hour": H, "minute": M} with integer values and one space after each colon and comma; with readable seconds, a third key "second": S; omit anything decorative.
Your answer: {"hour": 4, "minute": 3}
